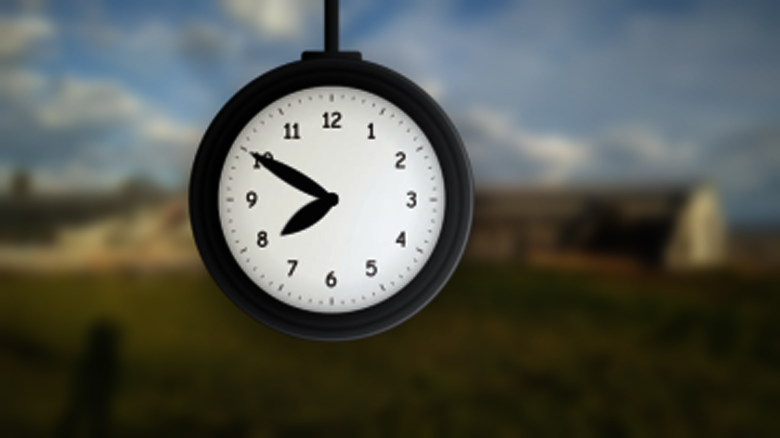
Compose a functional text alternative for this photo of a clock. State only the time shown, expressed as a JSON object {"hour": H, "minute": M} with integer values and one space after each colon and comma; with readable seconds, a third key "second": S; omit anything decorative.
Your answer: {"hour": 7, "minute": 50}
